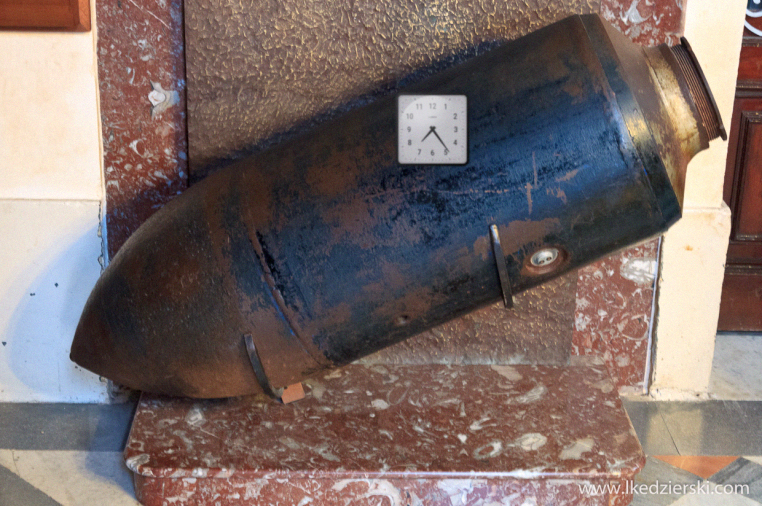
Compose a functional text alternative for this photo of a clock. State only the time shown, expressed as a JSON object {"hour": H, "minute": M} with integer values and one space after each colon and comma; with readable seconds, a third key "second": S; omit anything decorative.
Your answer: {"hour": 7, "minute": 24}
